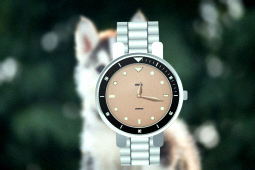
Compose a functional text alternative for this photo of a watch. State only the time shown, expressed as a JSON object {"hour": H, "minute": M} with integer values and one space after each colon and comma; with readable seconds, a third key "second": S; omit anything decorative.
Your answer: {"hour": 12, "minute": 17}
